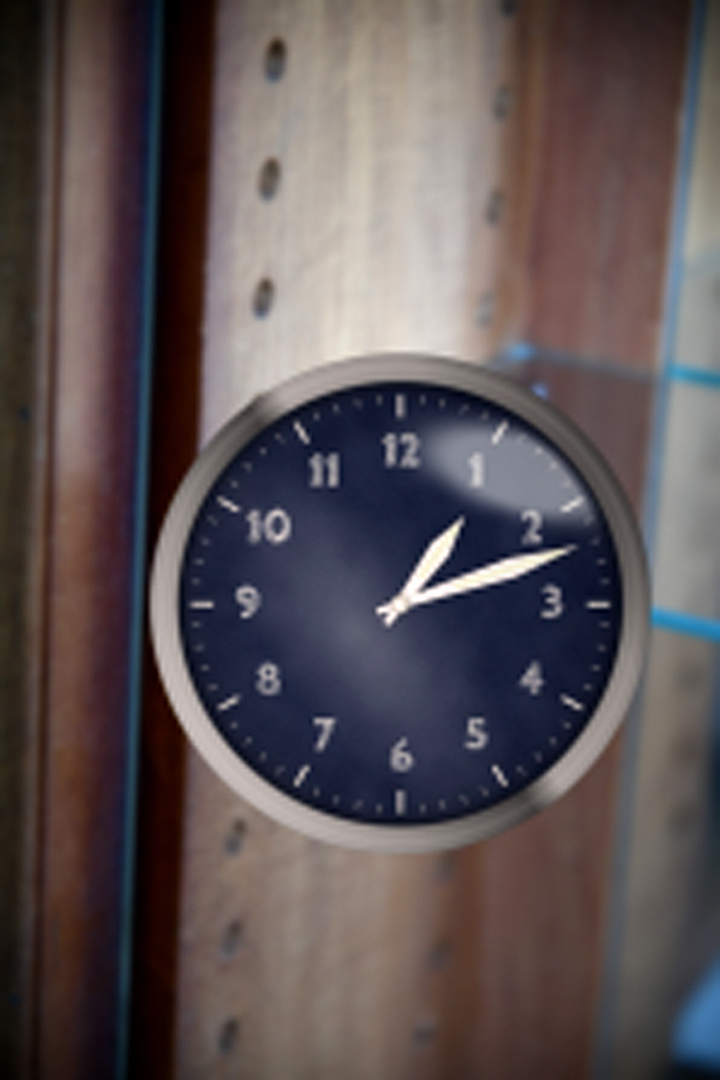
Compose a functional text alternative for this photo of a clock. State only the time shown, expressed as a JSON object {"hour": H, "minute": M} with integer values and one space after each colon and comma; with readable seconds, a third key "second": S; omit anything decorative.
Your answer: {"hour": 1, "minute": 12}
